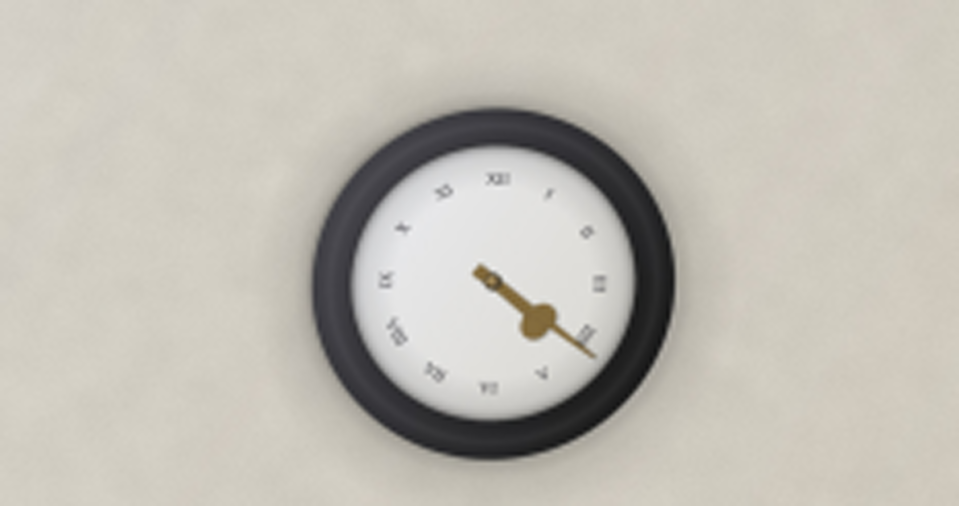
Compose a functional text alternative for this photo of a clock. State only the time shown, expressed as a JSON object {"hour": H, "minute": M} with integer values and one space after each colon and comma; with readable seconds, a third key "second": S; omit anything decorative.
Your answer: {"hour": 4, "minute": 21}
